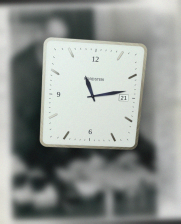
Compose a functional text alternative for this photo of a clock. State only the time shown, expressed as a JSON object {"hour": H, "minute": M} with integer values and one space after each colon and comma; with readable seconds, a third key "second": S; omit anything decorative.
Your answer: {"hour": 11, "minute": 13}
